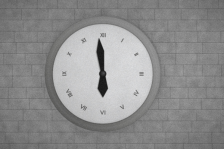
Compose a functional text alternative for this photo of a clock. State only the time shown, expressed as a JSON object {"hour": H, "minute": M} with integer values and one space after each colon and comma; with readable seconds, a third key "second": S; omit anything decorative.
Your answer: {"hour": 5, "minute": 59}
